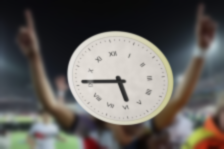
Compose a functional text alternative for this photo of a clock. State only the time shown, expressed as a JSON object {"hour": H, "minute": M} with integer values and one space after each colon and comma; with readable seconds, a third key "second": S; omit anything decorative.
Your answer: {"hour": 5, "minute": 46}
